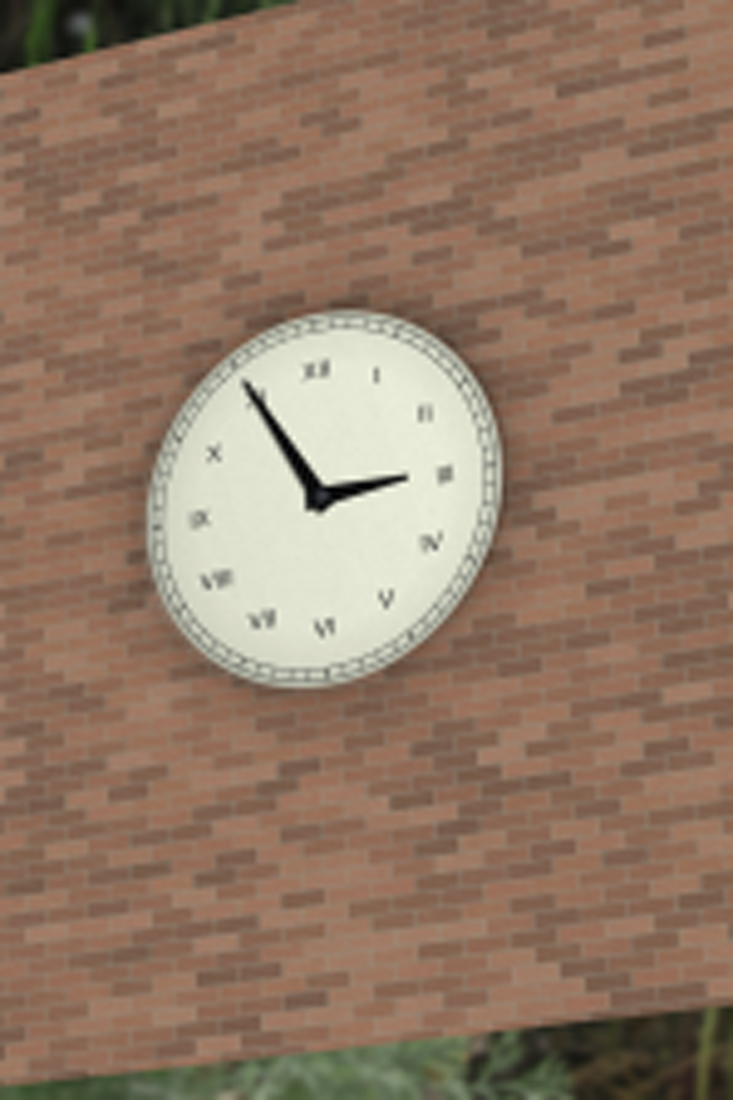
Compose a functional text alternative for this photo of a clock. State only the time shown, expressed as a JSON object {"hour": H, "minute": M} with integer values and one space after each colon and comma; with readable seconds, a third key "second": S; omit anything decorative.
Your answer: {"hour": 2, "minute": 55}
